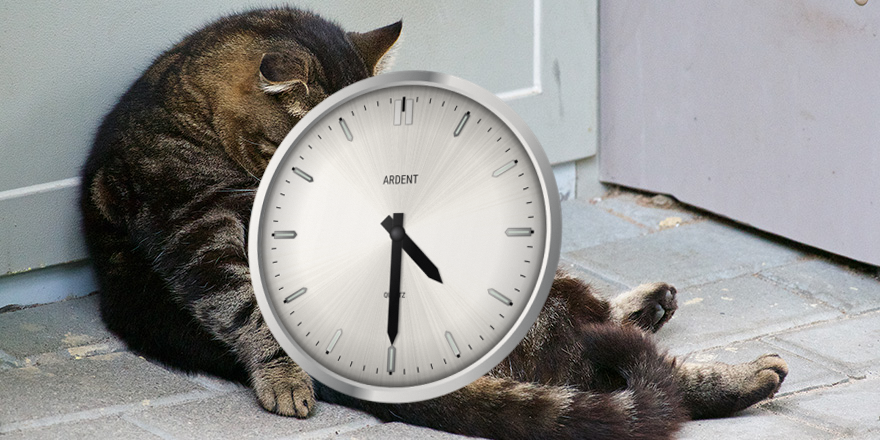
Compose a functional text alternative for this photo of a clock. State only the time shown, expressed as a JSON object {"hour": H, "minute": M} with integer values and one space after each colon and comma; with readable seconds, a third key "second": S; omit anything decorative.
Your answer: {"hour": 4, "minute": 30}
